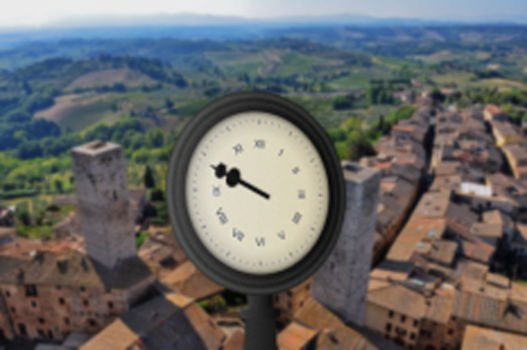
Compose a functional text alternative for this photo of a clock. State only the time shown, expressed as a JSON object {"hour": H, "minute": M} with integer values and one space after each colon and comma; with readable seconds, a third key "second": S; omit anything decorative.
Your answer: {"hour": 9, "minute": 49}
